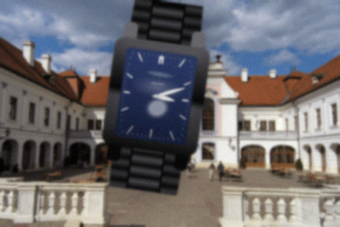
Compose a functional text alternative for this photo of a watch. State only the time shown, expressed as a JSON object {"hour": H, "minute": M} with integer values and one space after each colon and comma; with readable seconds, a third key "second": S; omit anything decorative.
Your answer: {"hour": 3, "minute": 11}
